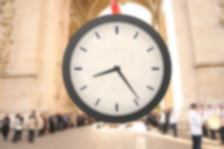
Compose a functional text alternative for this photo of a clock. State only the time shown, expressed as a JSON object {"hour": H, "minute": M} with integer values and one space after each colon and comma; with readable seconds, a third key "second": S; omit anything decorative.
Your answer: {"hour": 8, "minute": 24}
